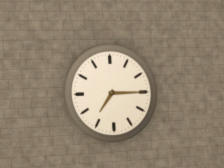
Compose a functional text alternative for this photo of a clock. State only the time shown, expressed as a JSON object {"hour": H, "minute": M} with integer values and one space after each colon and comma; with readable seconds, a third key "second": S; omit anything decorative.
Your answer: {"hour": 7, "minute": 15}
